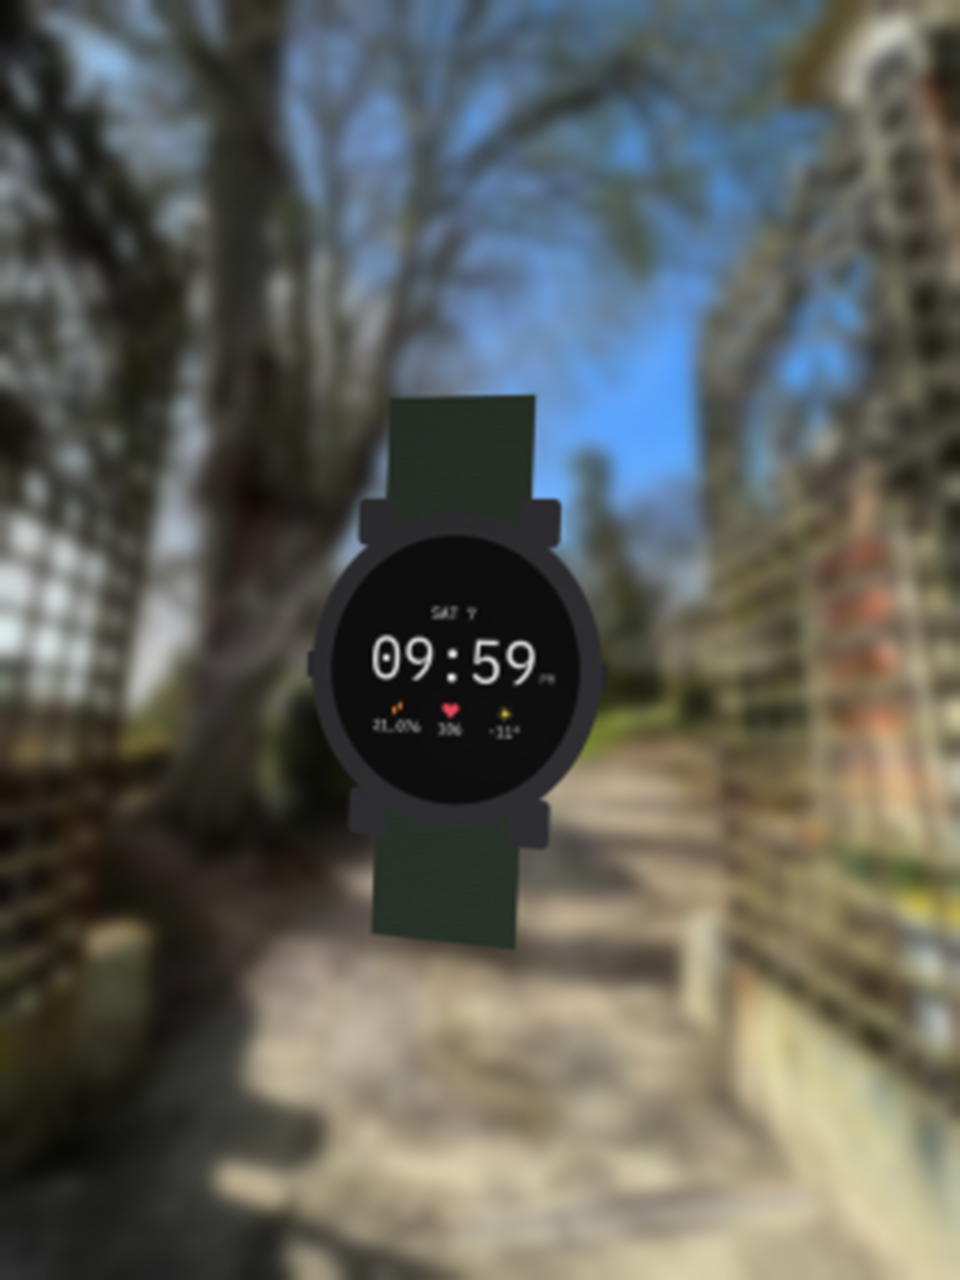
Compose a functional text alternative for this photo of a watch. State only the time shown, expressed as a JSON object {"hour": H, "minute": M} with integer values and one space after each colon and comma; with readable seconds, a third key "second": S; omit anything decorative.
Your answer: {"hour": 9, "minute": 59}
